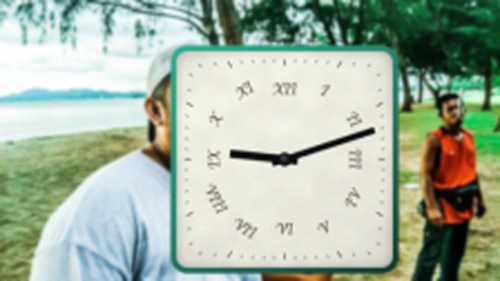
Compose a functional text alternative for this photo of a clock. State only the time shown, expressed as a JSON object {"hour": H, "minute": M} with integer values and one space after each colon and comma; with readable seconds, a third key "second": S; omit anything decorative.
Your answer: {"hour": 9, "minute": 12}
